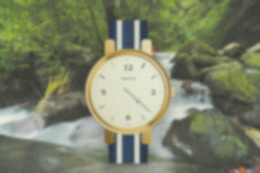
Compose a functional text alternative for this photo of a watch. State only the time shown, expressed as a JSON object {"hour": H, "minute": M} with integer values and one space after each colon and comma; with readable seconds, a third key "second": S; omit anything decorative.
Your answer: {"hour": 4, "minute": 22}
